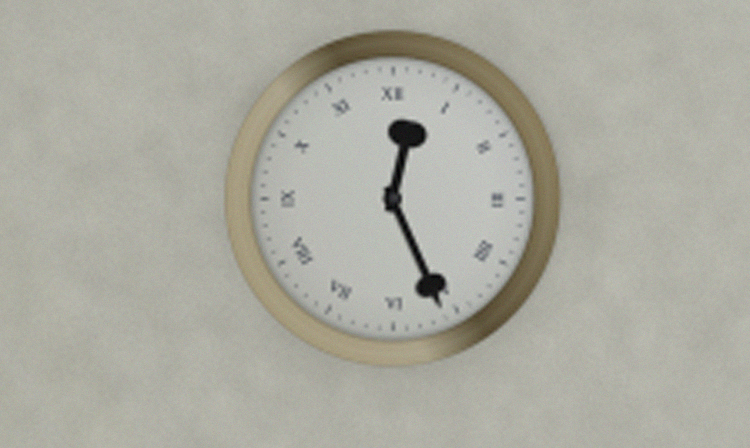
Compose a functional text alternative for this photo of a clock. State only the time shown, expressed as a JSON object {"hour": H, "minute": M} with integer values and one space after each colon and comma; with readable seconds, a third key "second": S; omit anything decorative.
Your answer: {"hour": 12, "minute": 26}
